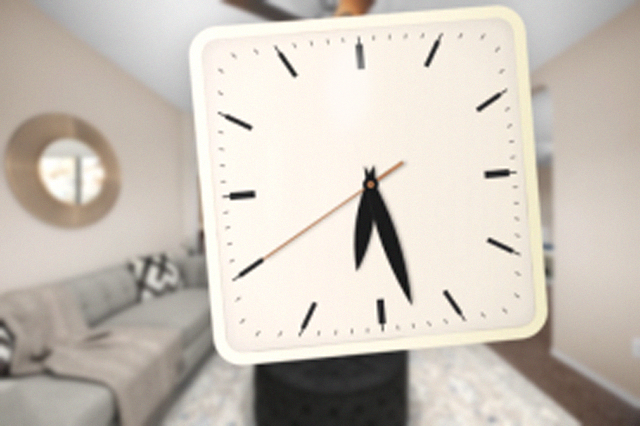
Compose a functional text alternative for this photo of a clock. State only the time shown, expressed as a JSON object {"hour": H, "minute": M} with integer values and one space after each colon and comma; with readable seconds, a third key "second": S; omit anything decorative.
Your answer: {"hour": 6, "minute": 27, "second": 40}
